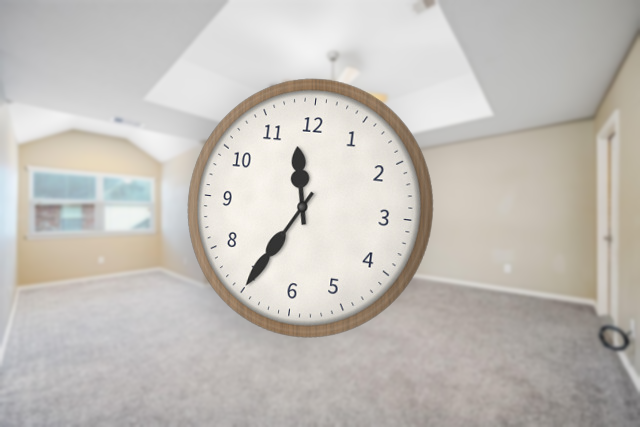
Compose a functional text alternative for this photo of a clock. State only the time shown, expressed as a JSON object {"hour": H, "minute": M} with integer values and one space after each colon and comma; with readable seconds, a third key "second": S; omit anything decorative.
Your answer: {"hour": 11, "minute": 35}
